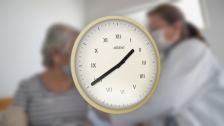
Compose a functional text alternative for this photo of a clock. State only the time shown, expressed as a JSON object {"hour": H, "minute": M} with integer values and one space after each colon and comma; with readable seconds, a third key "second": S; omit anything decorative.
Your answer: {"hour": 1, "minute": 40}
